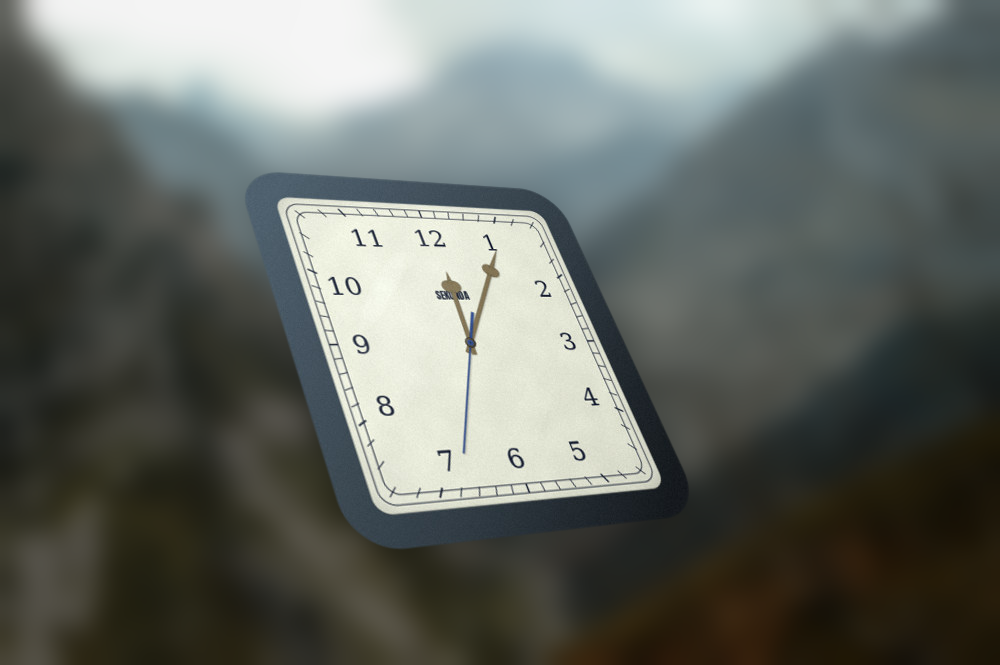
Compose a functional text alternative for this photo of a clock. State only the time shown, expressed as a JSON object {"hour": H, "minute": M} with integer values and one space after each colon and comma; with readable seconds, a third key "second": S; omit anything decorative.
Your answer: {"hour": 12, "minute": 5, "second": 34}
